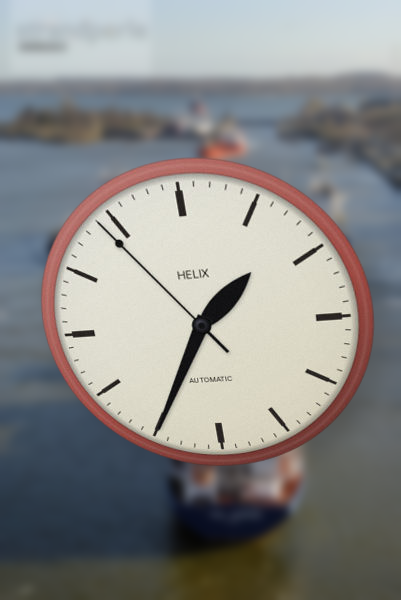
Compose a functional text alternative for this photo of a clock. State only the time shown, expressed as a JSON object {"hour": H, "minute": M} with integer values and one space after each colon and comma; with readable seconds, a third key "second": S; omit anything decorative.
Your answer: {"hour": 1, "minute": 34, "second": 54}
